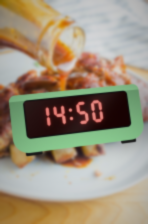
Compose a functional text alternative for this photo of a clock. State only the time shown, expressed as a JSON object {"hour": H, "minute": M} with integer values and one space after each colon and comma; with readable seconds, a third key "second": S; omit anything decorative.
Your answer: {"hour": 14, "minute": 50}
